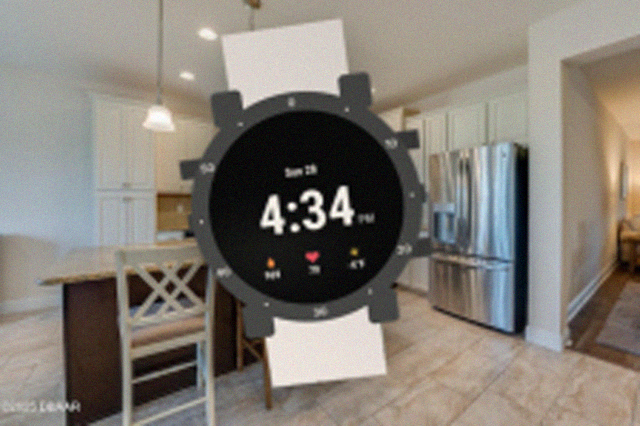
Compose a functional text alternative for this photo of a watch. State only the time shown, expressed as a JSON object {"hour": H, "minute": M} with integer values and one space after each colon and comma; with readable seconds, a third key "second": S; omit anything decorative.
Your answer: {"hour": 4, "minute": 34}
